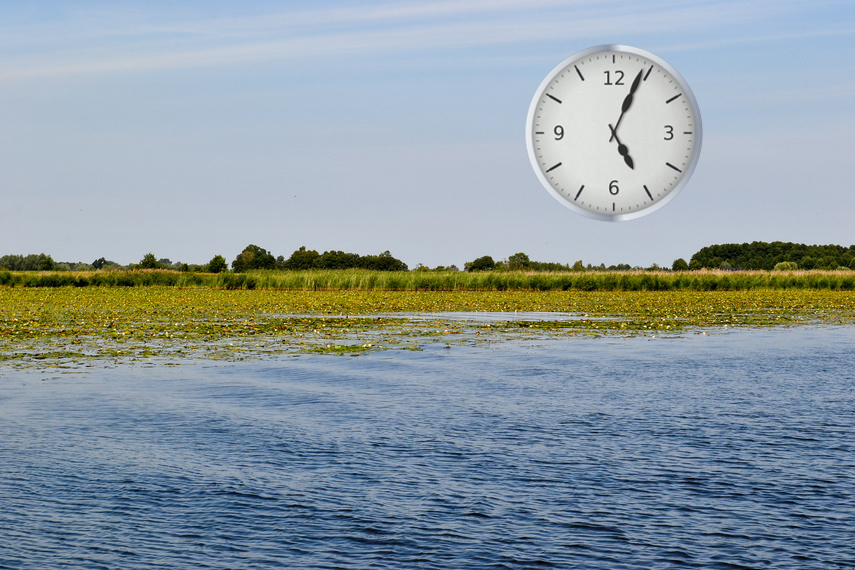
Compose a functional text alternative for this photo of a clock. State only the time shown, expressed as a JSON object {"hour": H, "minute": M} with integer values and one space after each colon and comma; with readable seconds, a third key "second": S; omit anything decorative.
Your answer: {"hour": 5, "minute": 4}
